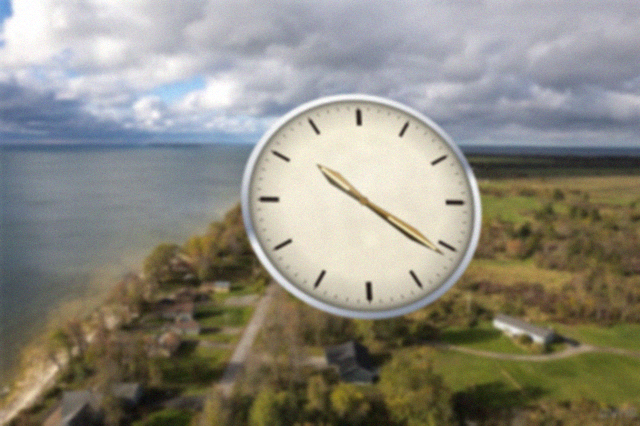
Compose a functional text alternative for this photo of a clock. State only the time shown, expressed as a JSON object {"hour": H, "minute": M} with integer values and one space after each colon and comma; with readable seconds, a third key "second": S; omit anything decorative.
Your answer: {"hour": 10, "minute": 21}
